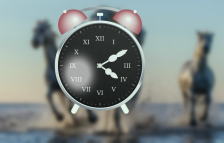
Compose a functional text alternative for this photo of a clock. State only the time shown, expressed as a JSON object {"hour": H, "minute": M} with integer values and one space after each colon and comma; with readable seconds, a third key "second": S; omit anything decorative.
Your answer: {"hour": 4, "minute": 10}
